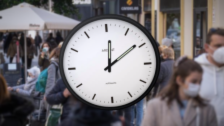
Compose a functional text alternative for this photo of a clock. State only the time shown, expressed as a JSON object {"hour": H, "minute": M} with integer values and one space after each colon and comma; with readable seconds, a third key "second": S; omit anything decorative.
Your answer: {"hour": 12, "minute": 9}
